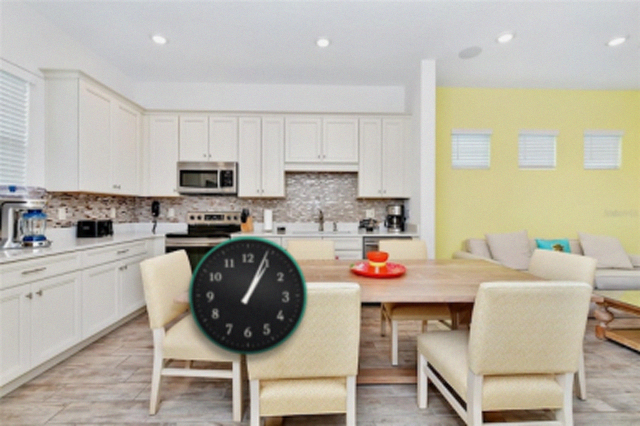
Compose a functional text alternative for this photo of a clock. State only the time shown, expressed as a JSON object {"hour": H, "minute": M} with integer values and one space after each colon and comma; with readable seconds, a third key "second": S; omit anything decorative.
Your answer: {"hour": 1, "minute": 4}
